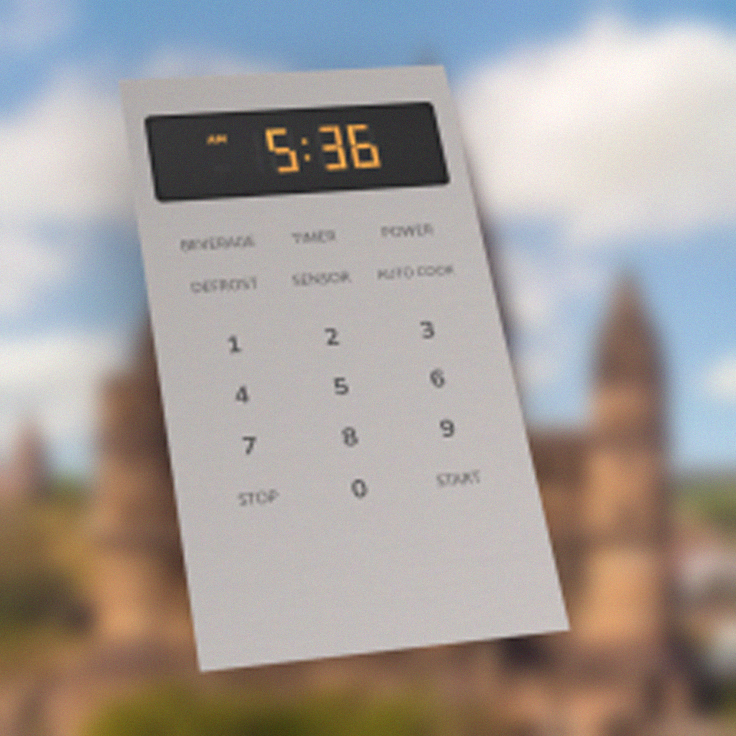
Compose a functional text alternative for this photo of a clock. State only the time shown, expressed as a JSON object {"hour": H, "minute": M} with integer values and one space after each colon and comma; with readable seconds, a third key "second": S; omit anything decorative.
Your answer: {"hour": 5, "minute": 36}
